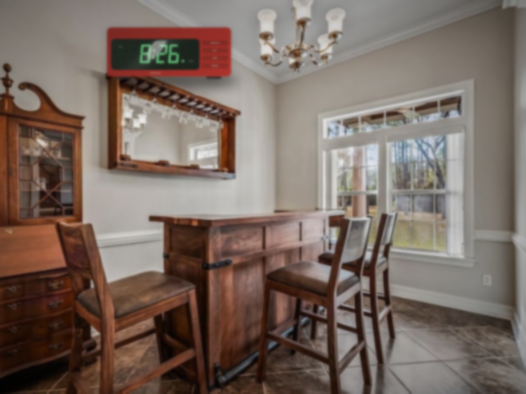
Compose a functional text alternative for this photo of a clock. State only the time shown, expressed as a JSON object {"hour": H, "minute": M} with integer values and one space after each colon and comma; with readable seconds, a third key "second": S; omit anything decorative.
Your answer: {"hour": 8, "minute": 26}
